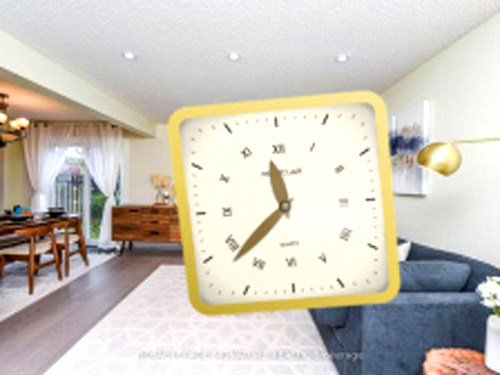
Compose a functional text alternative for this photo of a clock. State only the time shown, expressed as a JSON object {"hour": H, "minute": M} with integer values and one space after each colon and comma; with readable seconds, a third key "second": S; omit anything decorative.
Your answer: {"hour": 11, "minute": 38}
